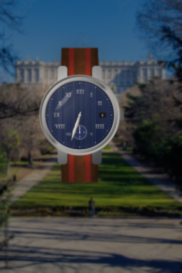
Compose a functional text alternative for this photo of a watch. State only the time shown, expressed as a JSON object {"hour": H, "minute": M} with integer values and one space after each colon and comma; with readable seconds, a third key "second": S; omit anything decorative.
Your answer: {"hour": 6, "minute": 33}
